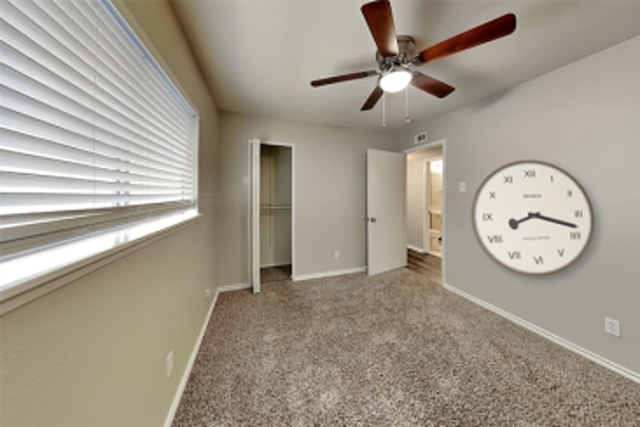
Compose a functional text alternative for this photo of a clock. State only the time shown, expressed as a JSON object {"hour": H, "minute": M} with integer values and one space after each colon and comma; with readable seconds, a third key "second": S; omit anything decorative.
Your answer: {"hour": 8, "minute": 18}
